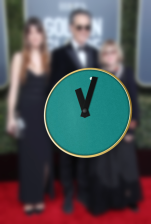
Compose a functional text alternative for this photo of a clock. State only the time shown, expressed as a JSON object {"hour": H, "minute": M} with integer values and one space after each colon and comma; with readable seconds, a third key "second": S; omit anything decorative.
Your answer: {"hour": 11, "minute": 1}
